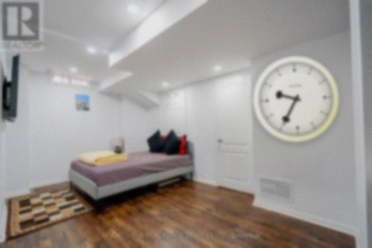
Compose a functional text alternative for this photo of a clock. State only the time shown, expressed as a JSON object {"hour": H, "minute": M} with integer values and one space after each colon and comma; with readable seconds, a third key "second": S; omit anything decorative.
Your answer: {"hour": 9, "minute": 35}
